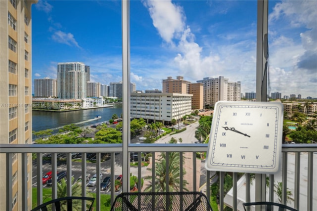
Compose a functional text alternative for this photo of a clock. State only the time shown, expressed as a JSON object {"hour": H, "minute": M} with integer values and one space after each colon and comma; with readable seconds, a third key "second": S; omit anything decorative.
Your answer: {"hour": 9, "minute": 48}
